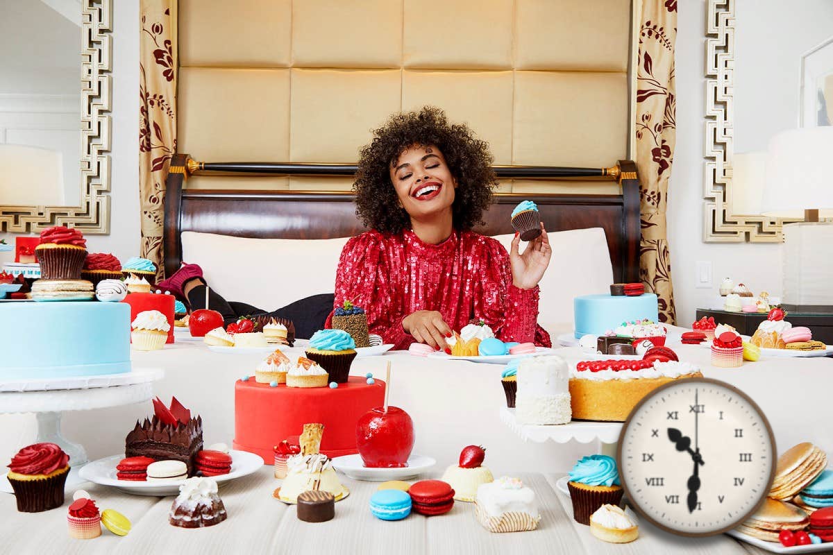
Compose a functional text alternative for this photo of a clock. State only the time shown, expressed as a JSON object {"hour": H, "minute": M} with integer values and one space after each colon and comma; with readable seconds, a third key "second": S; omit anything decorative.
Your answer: {"hour": 10, "minute": 31, "second": 0}
